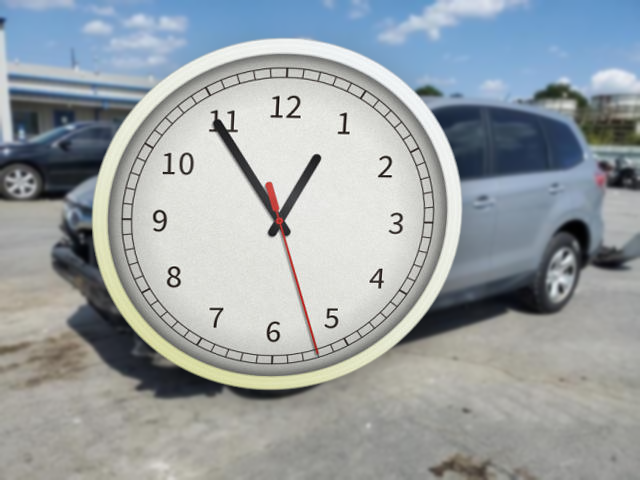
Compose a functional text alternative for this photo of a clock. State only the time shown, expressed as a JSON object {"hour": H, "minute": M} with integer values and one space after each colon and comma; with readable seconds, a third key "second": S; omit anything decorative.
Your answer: {"hour": 12, "minute": 54, "second": 27}
